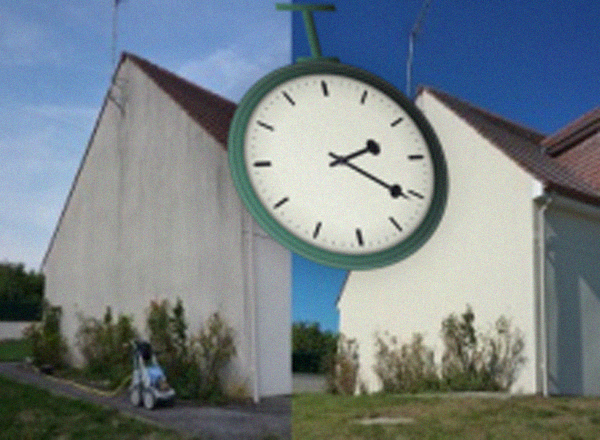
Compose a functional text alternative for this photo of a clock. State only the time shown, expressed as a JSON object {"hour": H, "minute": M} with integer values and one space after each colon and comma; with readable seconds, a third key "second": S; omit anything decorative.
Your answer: {"hour": 2, "minute": 21}
